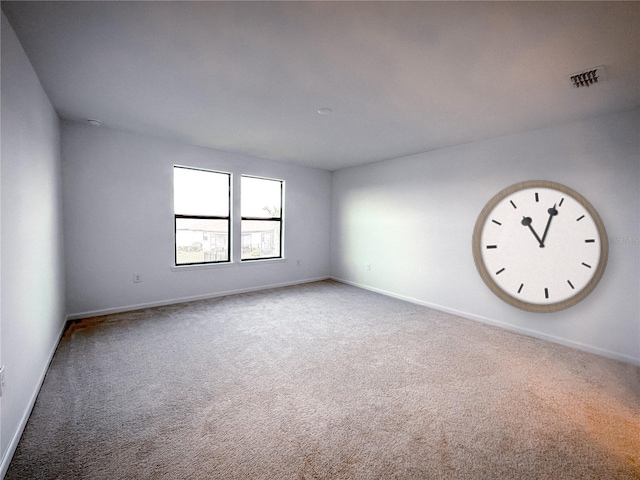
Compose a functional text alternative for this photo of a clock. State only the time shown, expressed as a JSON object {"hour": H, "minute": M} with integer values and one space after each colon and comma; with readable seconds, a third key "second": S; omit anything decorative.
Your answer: {"hour": 11, "minute": 4}
